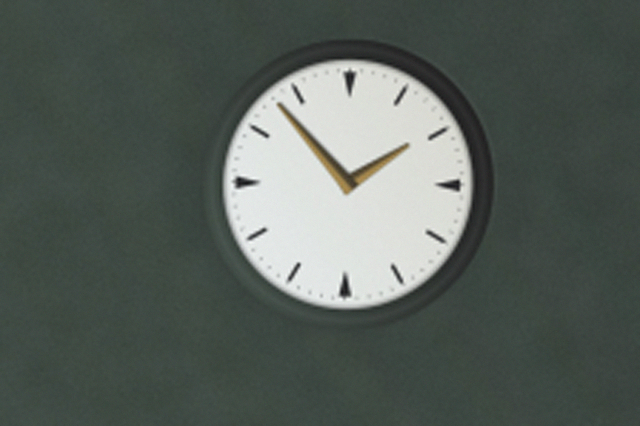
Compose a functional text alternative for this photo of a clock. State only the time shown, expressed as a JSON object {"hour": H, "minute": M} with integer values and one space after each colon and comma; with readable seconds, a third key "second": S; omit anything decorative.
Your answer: {"hour": 1, "minute": 53}
